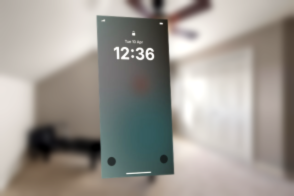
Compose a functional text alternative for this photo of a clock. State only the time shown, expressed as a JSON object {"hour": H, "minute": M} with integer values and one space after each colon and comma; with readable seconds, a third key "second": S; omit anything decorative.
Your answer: {"hour": 12, "minute": 36}
